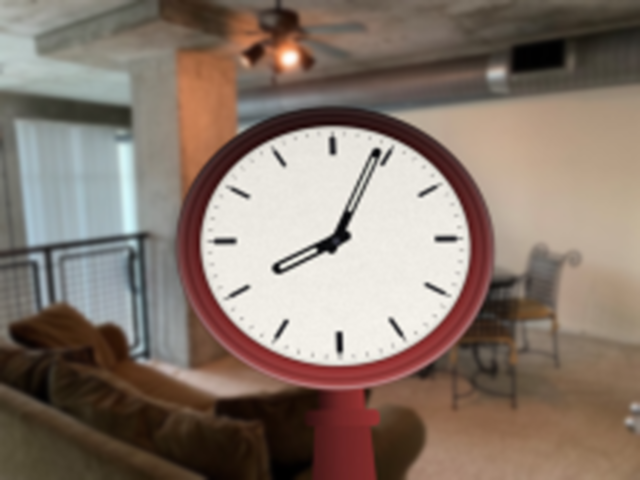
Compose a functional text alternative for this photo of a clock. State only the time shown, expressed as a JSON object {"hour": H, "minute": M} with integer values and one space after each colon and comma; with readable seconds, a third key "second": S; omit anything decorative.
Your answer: {"hour": 8, "minute": 4}
